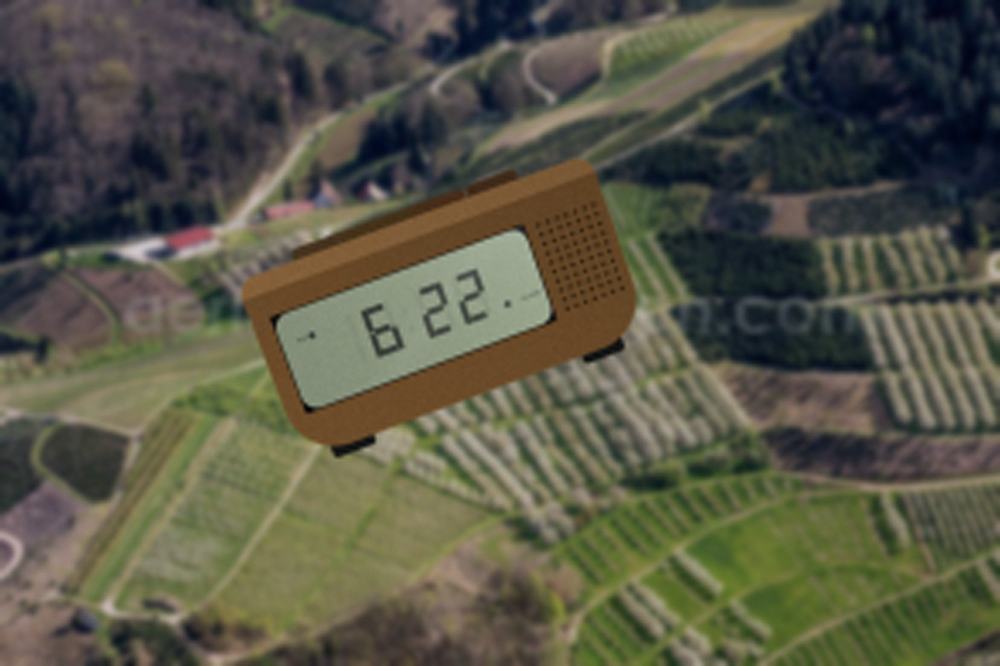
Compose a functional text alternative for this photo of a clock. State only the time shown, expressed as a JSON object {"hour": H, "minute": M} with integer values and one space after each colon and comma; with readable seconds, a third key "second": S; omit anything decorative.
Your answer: {"hour": 6, "minute": 22}
